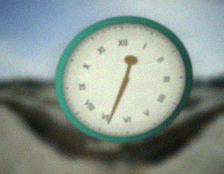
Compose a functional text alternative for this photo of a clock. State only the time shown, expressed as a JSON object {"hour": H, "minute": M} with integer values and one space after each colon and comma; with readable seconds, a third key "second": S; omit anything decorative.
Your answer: {"hour": 12, "minute": 34}
